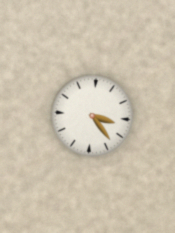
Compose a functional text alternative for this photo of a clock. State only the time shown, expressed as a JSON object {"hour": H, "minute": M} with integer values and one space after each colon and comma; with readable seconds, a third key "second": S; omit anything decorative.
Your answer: {"hour": 3, "minute": 23}
